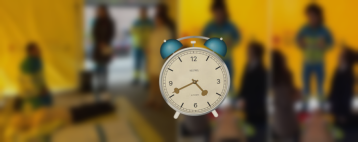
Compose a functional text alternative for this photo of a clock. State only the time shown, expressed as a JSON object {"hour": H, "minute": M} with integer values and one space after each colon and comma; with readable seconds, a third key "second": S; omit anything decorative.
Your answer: {"hour": 4, "minute": 41}
